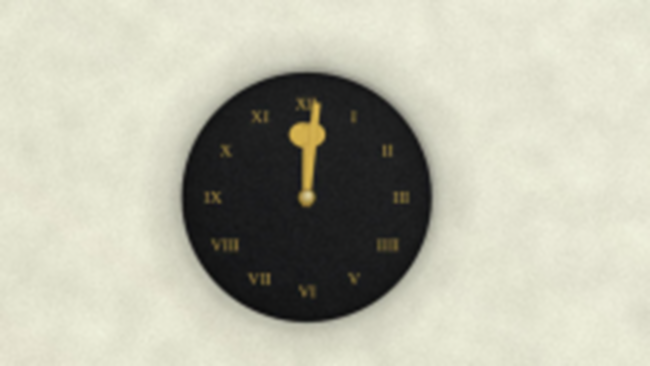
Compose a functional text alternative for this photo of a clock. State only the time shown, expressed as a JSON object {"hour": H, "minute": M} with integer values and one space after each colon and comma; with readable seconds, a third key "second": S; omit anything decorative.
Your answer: {"hour": 12, "minute": 1}
